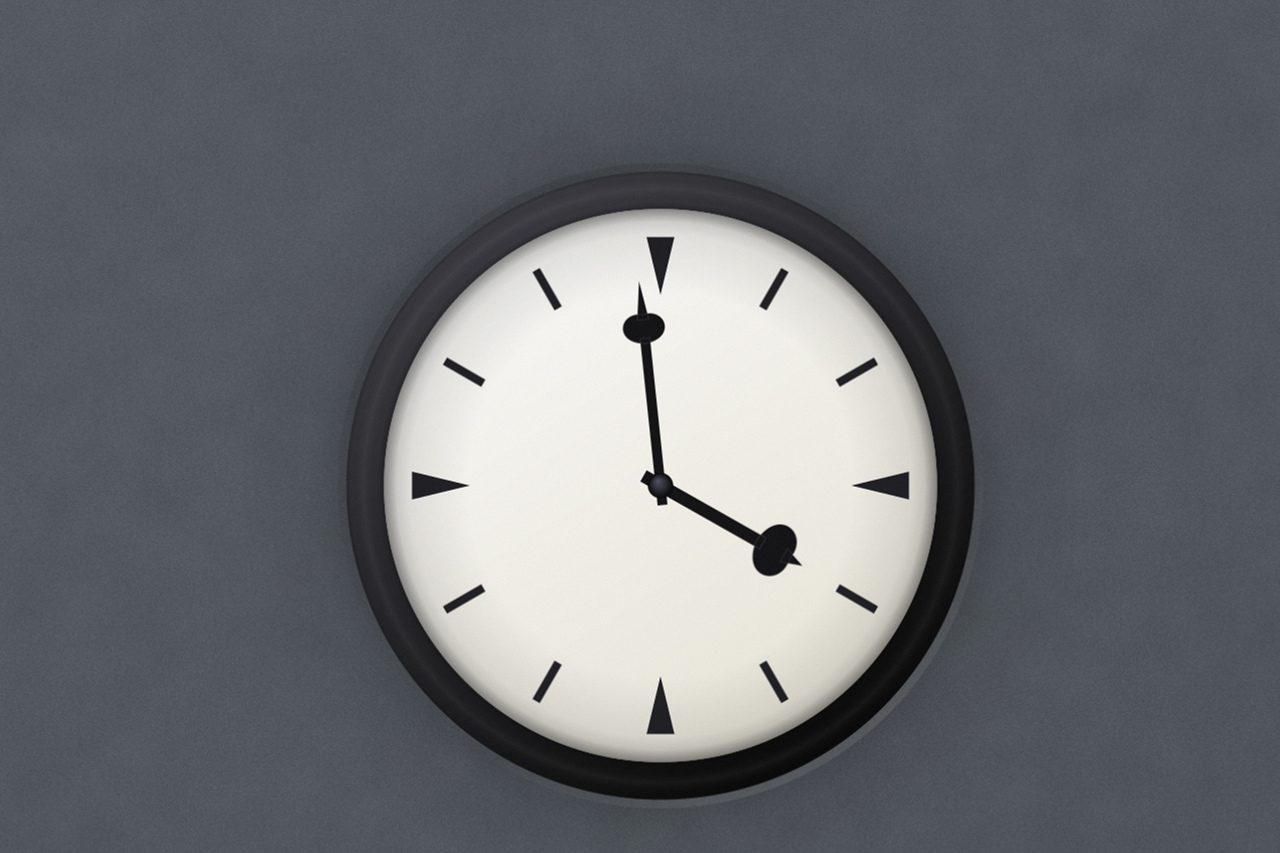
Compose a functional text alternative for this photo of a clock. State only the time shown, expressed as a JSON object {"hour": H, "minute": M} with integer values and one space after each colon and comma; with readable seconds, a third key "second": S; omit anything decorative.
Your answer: {"hour": 3, "minute": 59}
